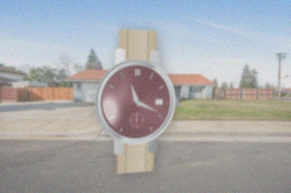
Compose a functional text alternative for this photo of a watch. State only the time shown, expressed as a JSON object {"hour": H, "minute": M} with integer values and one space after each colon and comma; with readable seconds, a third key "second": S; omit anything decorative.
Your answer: {"hour": 11, "minute": 19}
